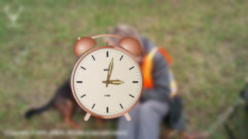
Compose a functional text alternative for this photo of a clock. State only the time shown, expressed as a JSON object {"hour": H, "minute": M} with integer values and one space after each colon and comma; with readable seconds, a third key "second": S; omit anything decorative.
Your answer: {"hour": 3, "minute": 2}
